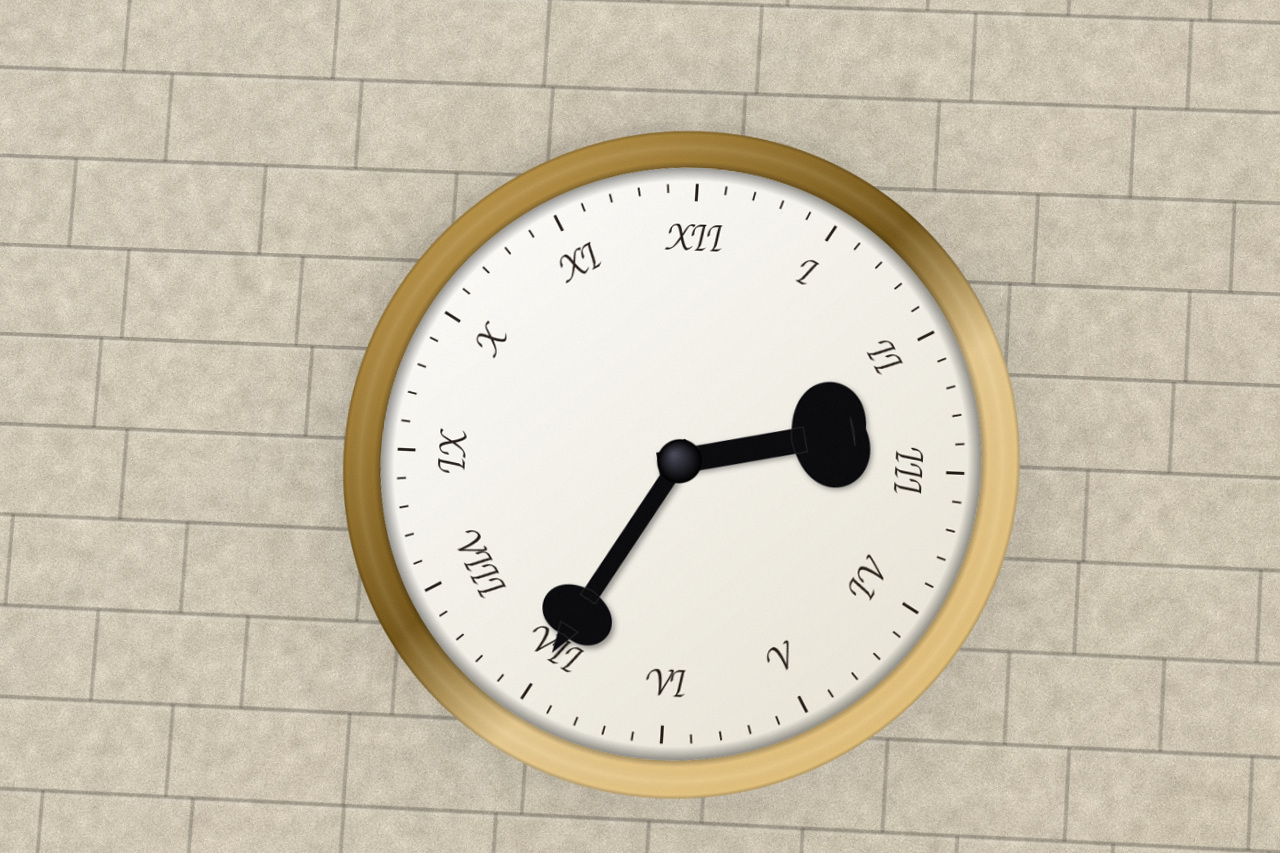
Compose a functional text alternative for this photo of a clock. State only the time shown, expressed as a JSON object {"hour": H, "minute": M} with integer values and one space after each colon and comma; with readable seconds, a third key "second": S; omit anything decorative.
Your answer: {"hour": 2, "minute": 35}
